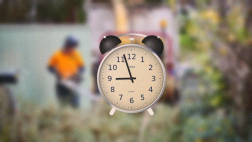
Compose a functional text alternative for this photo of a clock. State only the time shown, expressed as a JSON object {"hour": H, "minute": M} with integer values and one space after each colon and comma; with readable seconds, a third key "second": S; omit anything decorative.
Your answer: {"hour": 8, "minute": 57}
